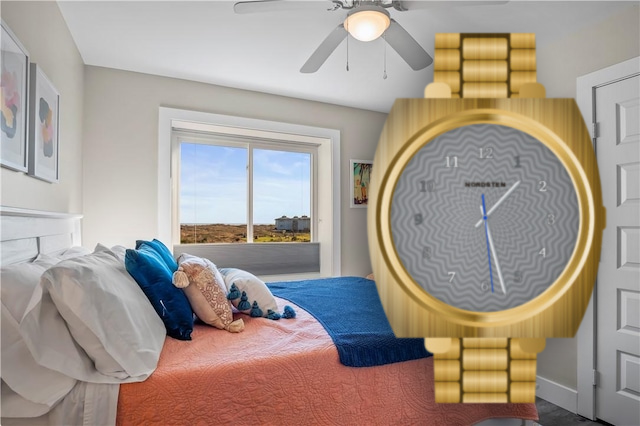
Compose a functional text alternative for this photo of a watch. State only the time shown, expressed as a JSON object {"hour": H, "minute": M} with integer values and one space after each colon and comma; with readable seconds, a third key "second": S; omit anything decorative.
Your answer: {"hour": 1, "minute": 27, "second": 29}
